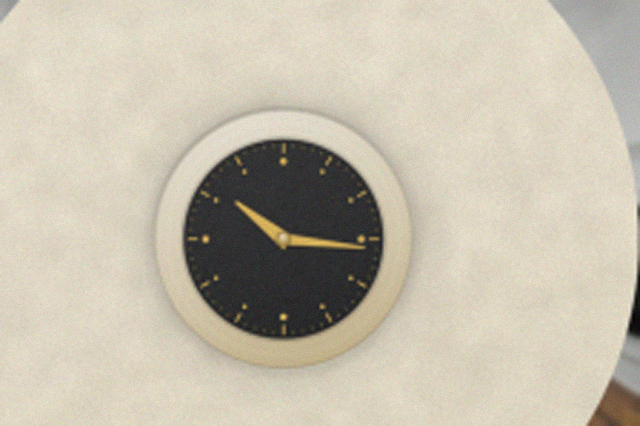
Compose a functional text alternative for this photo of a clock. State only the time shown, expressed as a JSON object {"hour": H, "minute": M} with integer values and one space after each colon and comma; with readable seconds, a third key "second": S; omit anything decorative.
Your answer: {"hour": 10, "minute": 16}
